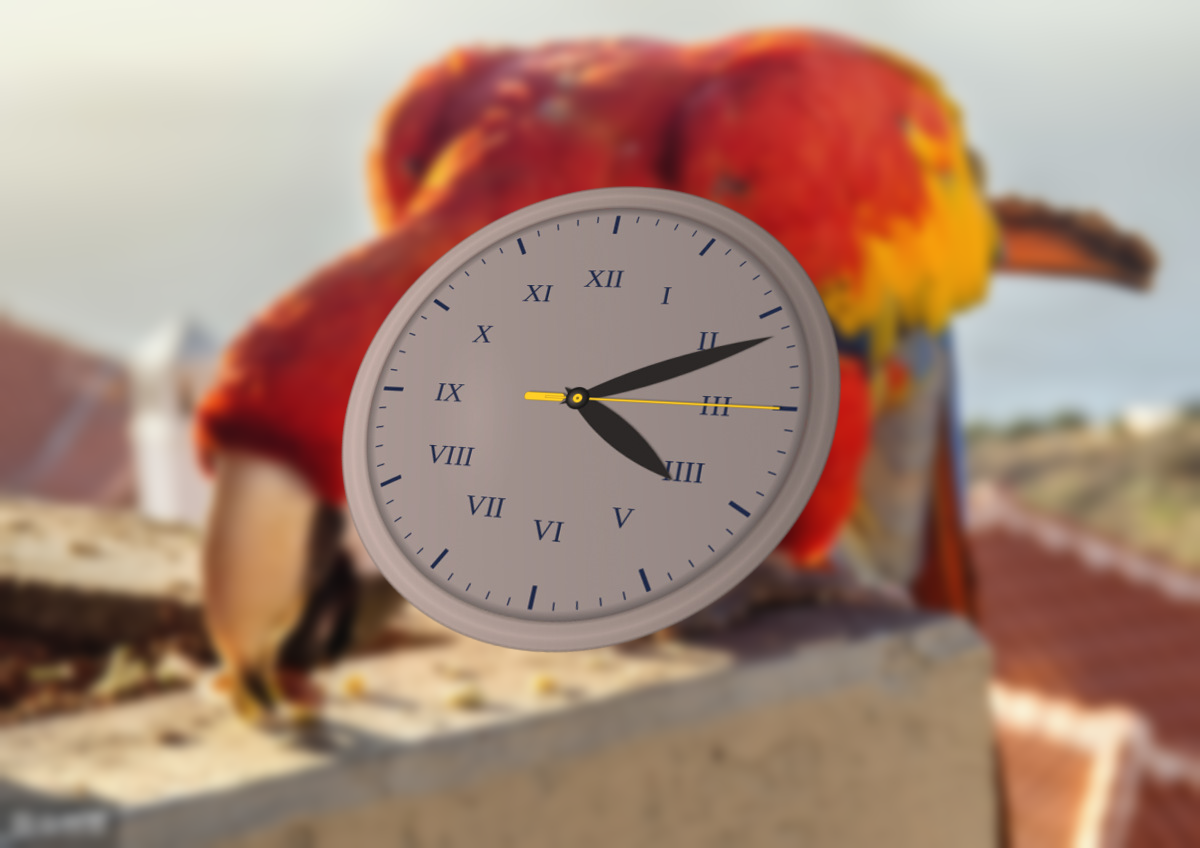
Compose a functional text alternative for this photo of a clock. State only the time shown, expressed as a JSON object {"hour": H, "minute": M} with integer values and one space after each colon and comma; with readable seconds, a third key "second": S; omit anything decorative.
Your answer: {"hour": 4, "minute": 11, "second": 15}
